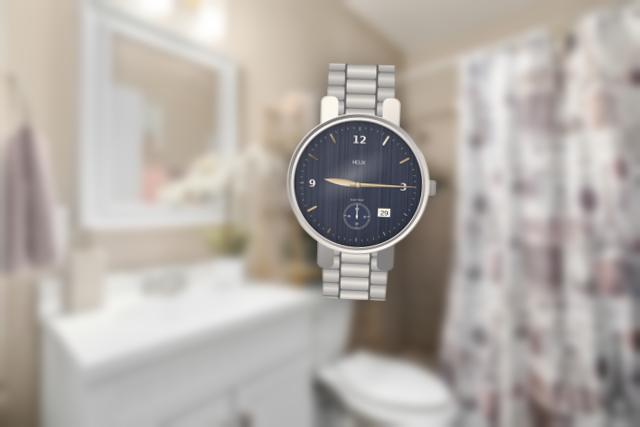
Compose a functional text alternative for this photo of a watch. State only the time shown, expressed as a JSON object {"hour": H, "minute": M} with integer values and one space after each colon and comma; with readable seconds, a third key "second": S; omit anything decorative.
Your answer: {"hour": 9, "minute": 15}
